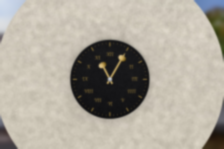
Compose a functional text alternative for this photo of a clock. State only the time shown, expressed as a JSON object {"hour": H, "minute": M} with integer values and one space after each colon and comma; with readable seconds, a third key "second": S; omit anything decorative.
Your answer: {"hour": 11, "minute": 5}
